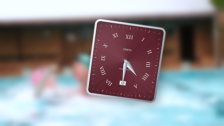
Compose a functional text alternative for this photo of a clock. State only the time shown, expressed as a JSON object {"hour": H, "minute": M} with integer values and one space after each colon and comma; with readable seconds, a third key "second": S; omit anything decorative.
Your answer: {"hour": 4, "minute": 30}
